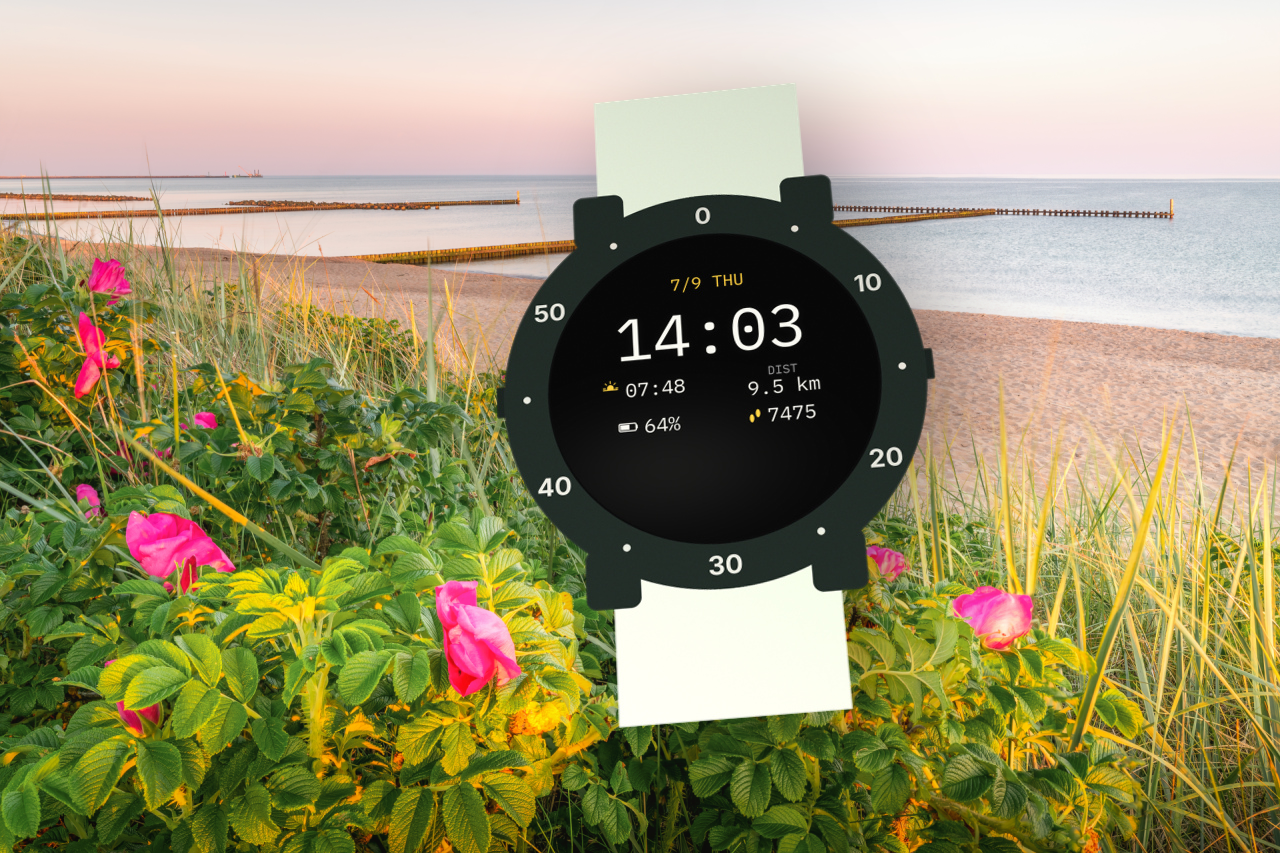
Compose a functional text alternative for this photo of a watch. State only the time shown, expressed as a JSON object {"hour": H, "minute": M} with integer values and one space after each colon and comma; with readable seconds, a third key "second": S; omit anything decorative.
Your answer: {"hour": 14, "minute": 3}
